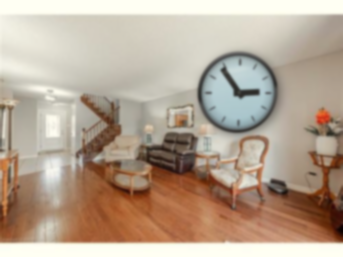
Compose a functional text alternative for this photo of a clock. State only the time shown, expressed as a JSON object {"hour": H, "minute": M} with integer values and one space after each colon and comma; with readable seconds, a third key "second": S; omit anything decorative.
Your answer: {"hour": 2, "minute": 54}
